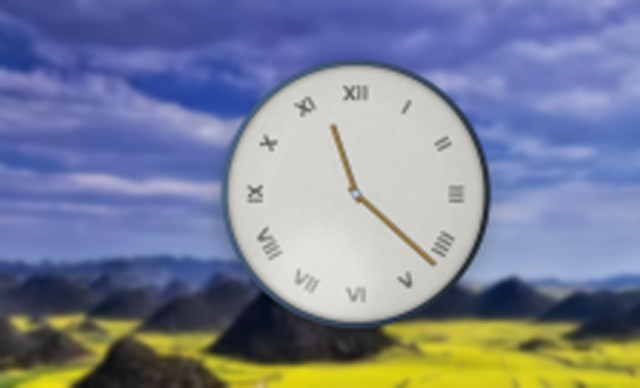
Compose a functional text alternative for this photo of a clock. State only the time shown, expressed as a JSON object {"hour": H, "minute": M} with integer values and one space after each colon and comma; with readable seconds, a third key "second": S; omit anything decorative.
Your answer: {"hour": 11, "minute": 22}
